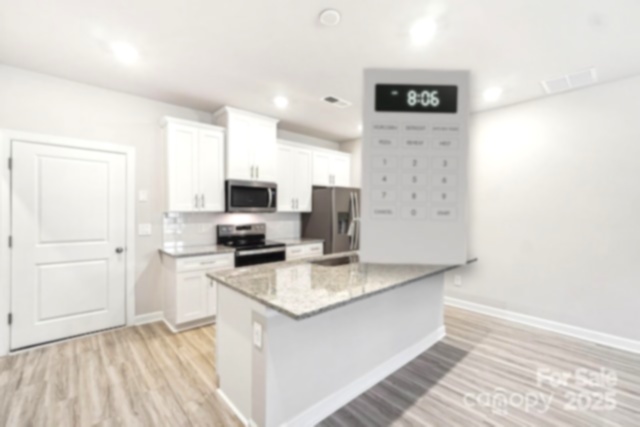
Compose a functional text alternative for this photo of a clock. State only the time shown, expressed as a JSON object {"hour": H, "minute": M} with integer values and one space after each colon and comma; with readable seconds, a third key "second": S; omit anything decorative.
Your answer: {"hour": 8, "minute": 6}
